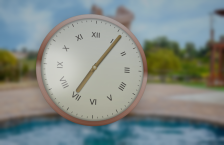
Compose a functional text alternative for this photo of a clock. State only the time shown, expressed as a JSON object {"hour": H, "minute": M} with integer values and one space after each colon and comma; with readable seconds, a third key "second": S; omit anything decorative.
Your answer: {"hour": 7, "minute": 6}
